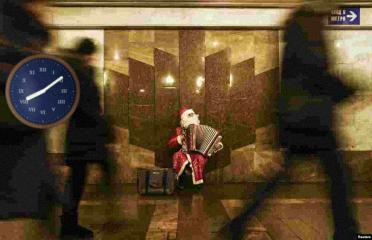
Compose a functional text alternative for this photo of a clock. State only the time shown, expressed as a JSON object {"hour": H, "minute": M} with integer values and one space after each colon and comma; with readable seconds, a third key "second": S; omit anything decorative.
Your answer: {"hour": 8, "minute": 9}
